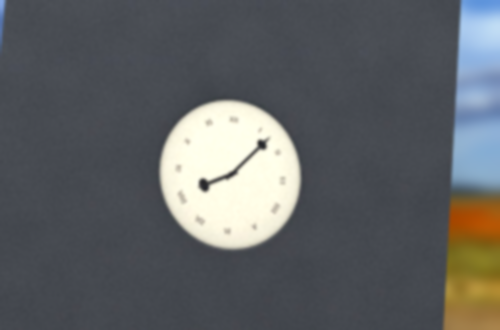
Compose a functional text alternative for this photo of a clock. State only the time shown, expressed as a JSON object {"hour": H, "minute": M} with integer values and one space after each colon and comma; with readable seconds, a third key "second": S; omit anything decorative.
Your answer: {"hour": 8, "minute": 7}
